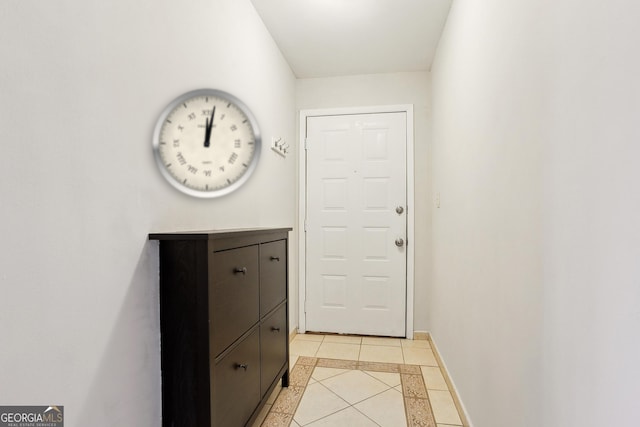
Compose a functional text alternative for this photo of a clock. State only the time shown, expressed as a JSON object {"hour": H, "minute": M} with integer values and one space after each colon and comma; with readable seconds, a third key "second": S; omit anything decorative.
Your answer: {"hour": 12, "minute": 2}
